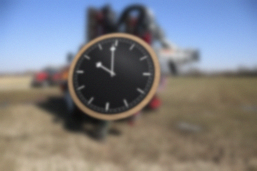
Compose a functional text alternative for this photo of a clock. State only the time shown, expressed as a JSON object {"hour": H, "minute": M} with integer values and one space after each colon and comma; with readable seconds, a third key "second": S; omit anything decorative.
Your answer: {"hour": 9, "minute": 59}
